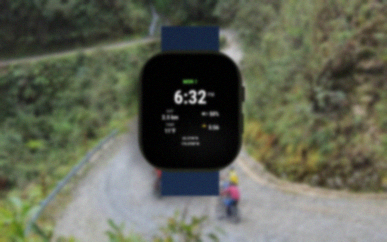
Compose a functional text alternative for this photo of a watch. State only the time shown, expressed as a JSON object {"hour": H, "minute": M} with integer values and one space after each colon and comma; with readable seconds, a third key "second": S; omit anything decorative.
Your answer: {"hour": 6, "minute": 32}
